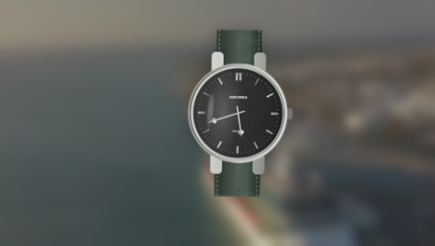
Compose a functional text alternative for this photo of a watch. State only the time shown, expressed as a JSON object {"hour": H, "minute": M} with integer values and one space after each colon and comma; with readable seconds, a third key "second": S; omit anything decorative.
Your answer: {"hour": 5, "minute": 42}
